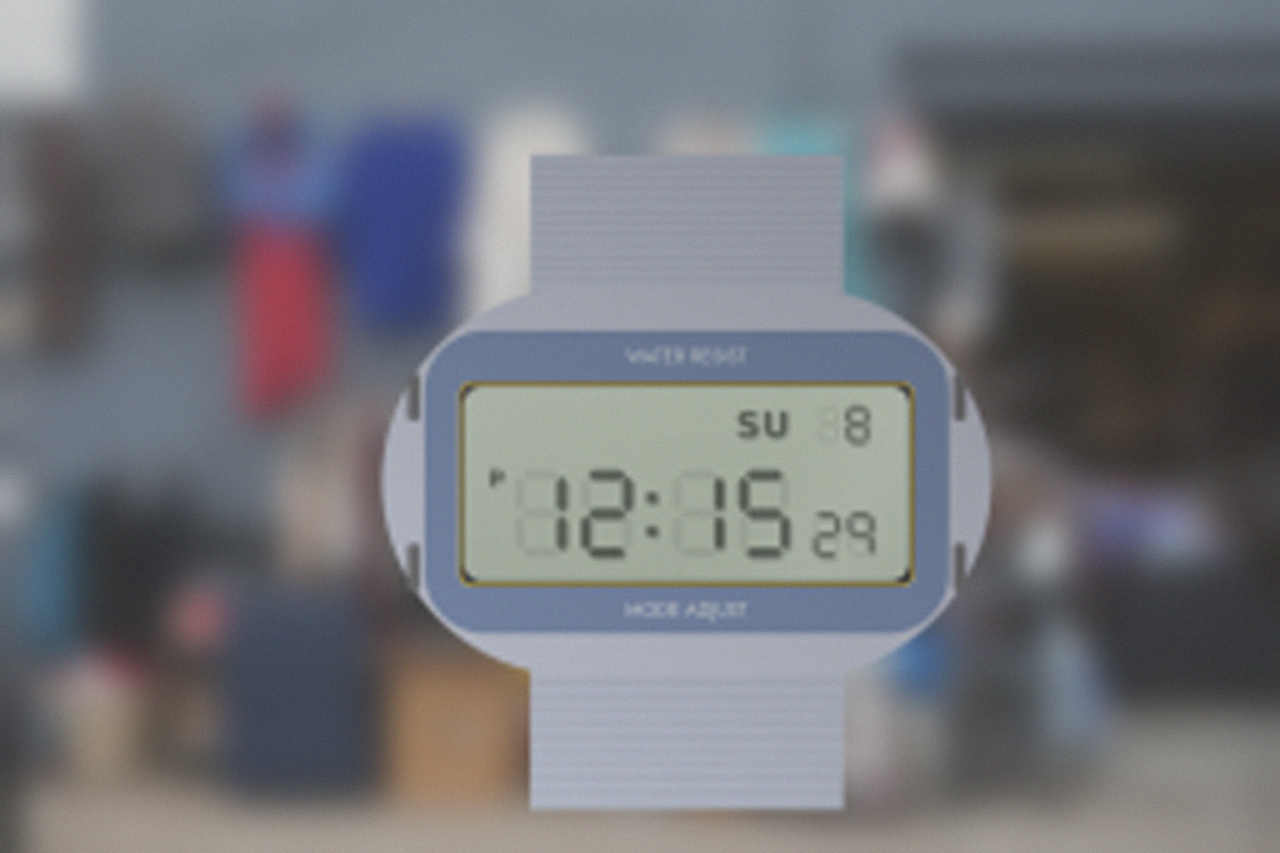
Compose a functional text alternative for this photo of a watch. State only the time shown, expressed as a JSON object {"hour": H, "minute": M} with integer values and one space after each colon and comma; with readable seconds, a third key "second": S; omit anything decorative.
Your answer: {"hour": 12, "minute": 15, "second": 29}
